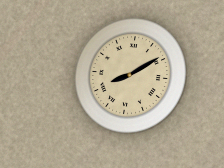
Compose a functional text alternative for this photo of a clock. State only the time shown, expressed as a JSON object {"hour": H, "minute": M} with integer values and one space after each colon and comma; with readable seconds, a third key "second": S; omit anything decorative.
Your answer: {"hour": 8, "minute": 9}
